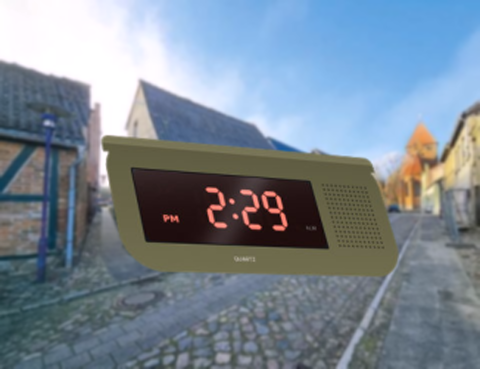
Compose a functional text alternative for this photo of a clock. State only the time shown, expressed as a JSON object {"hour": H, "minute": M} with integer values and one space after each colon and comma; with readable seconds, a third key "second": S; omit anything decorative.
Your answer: {"hour": 2, "minute": 29}
